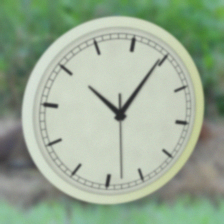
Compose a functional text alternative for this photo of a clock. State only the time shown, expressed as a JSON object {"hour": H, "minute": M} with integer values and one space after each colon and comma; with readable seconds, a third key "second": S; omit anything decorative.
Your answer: {"hour": 10, "minute": 4, "second": 28}
